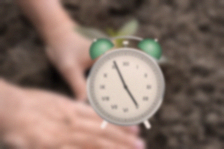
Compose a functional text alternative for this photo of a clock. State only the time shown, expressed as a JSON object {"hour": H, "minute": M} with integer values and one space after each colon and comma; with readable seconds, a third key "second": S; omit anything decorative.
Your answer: {"hour": 4, "minute": 56}
